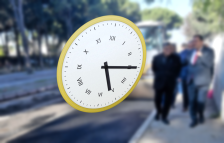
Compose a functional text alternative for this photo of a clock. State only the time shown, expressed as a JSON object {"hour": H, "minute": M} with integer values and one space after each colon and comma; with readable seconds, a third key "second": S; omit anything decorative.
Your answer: {"hour": 5, "minute": 15}
